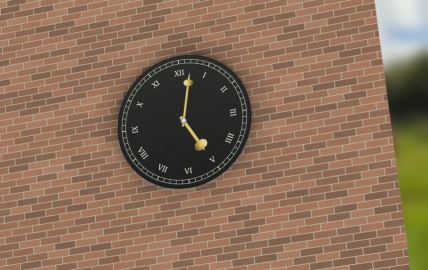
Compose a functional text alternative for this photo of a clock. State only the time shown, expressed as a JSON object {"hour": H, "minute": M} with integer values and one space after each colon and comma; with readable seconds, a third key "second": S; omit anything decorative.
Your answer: {"hour": 5, "minute": 2}
